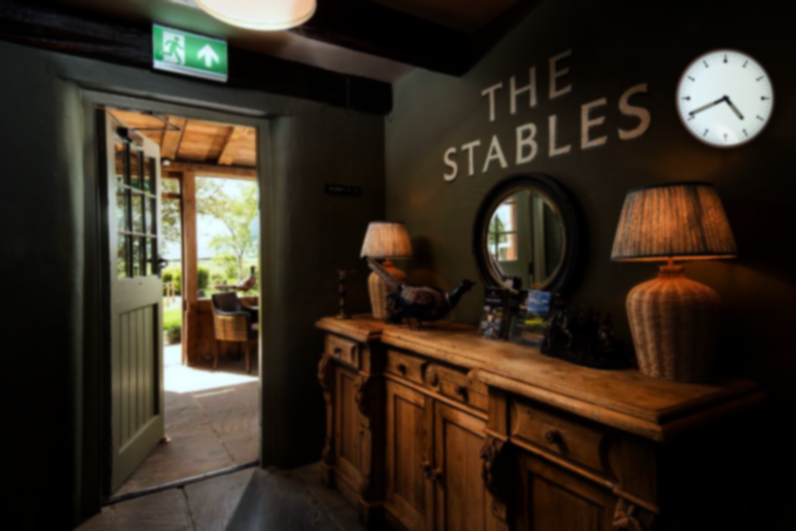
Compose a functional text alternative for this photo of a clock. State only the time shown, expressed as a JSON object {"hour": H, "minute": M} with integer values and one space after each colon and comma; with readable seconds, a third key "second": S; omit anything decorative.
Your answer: {"hour": 4, "minute": 41}
